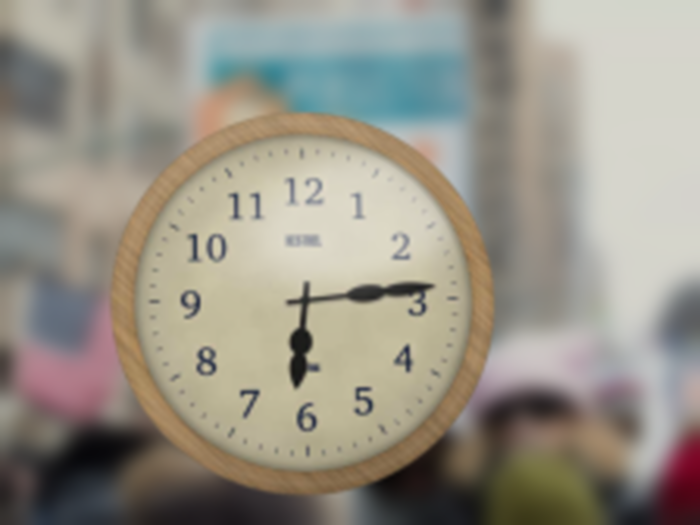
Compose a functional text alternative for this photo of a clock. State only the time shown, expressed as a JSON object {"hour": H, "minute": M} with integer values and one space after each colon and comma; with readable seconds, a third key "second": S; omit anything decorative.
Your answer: {"hour": 6, "minute": 14}
